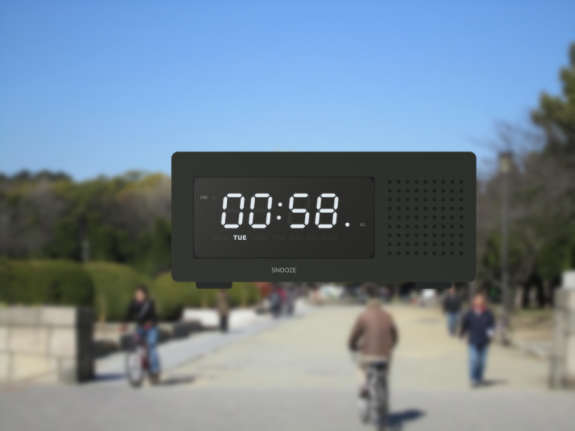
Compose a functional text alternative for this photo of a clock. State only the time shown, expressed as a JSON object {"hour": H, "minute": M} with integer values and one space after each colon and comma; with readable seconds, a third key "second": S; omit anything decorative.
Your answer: {"hour": 0, "minute": 58}
